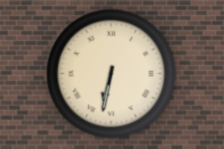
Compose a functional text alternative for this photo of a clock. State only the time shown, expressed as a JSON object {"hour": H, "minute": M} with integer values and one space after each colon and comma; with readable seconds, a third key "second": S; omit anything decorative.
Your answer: {"hour": 6, "minute": 32}
